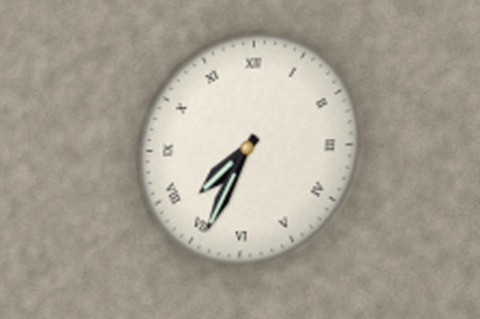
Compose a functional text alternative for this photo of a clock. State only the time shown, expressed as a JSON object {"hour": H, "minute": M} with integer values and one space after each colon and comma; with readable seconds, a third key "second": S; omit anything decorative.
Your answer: {"hour": 7, "minute": 34}
